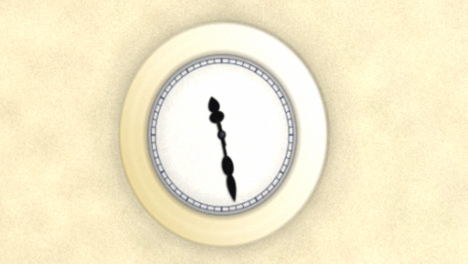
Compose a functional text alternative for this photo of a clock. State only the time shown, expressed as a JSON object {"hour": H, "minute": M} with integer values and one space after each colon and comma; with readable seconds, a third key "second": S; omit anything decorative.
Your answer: {"hour": 11, "minute": 28}
